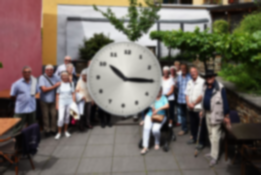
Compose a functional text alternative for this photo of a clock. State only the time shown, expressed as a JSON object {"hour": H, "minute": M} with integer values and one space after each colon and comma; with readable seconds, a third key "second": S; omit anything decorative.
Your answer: {"hour": 10, "minute": 15}
